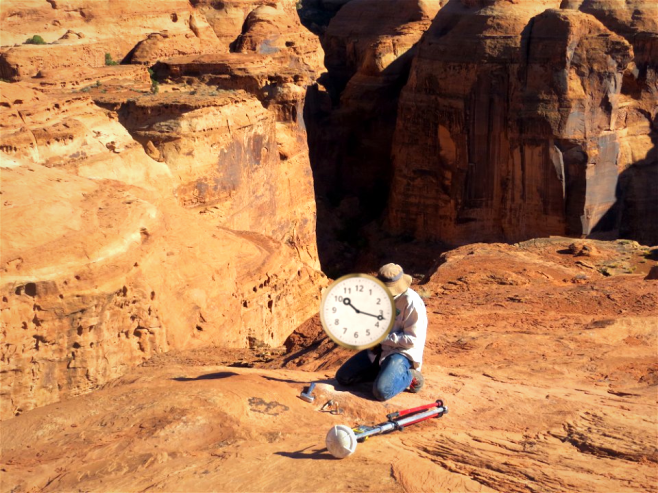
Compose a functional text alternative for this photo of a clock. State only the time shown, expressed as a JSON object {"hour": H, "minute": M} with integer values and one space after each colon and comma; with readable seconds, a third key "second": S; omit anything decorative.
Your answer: {"hour": 10, "minute": 17}
